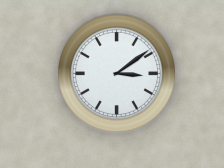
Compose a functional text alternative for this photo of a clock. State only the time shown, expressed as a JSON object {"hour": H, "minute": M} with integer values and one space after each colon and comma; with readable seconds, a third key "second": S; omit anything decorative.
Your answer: {"hour": 3, "minute": 9}
